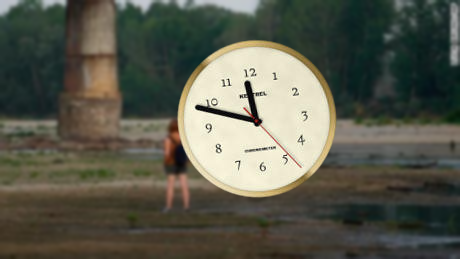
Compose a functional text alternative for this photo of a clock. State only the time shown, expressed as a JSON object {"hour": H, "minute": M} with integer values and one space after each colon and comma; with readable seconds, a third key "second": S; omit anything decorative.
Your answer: {"hour": 11, "minute": 48, "second": 24}
